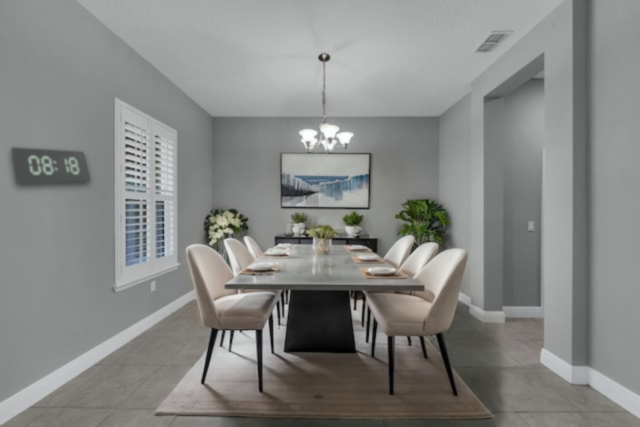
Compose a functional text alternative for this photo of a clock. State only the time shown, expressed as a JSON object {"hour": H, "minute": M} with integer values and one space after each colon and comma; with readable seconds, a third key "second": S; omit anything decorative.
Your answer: {"hour": 8, "minute": 18}
